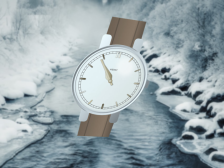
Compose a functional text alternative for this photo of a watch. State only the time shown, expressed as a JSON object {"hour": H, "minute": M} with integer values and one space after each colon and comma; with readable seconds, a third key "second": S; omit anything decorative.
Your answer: {"hour": 10, "minute": 54}
